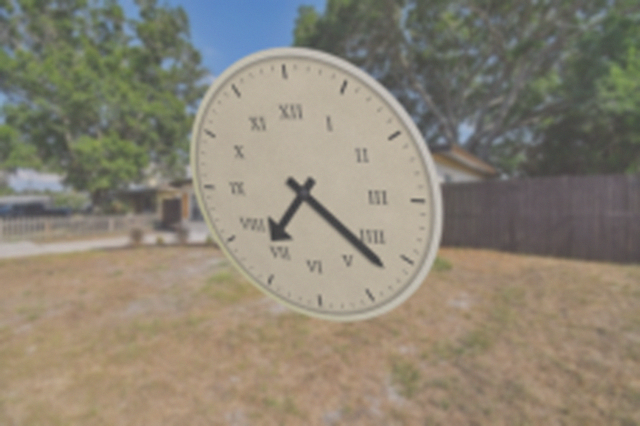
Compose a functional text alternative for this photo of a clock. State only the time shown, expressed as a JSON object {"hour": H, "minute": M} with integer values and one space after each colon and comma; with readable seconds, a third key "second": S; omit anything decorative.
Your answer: {"hour": 7, "minute": 22}
